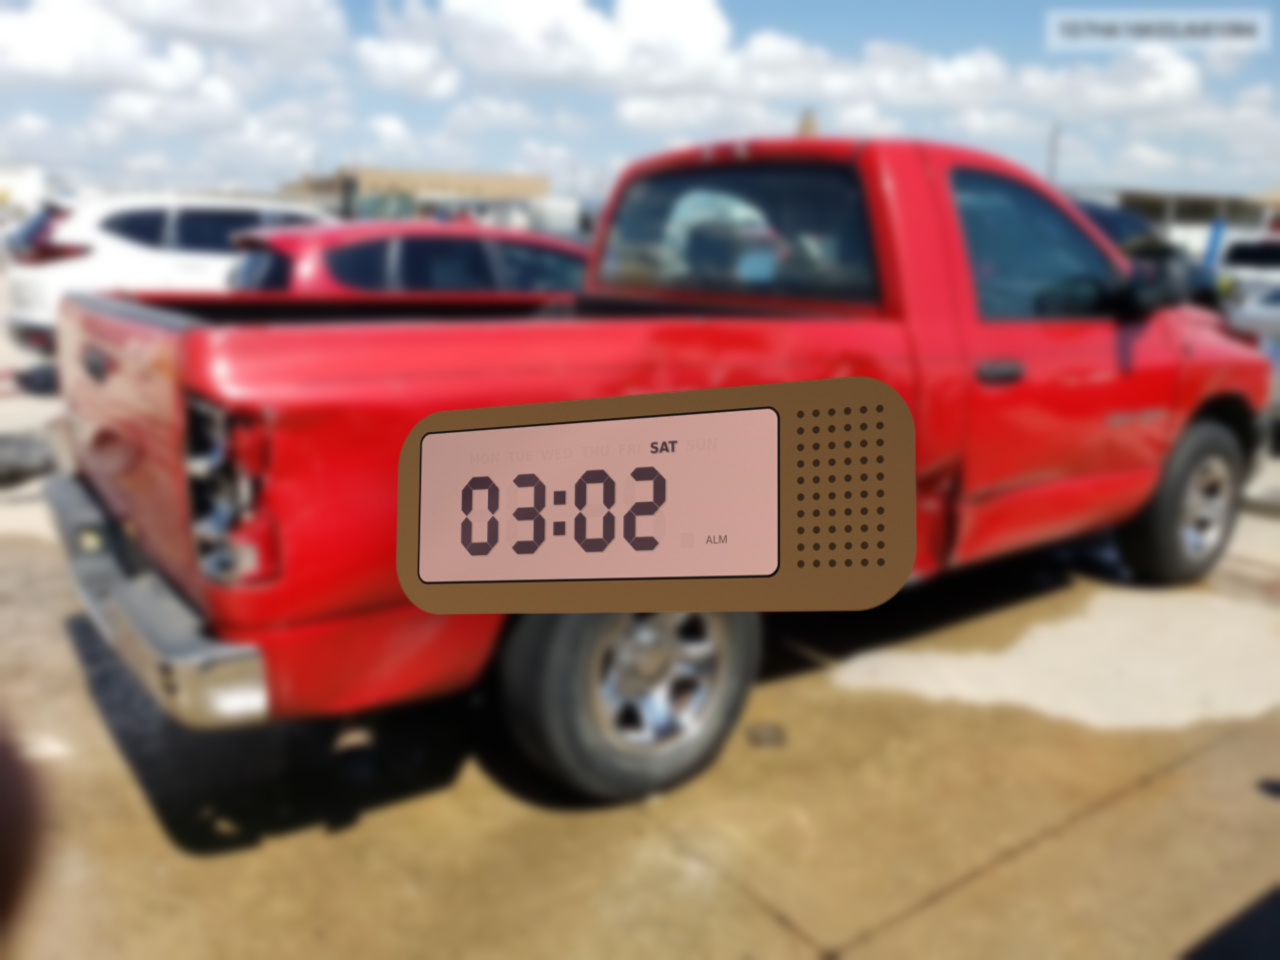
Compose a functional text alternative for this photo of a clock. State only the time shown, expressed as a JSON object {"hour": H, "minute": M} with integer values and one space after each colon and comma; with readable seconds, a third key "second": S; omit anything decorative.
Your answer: {"hour": 3, "minute": 2}
